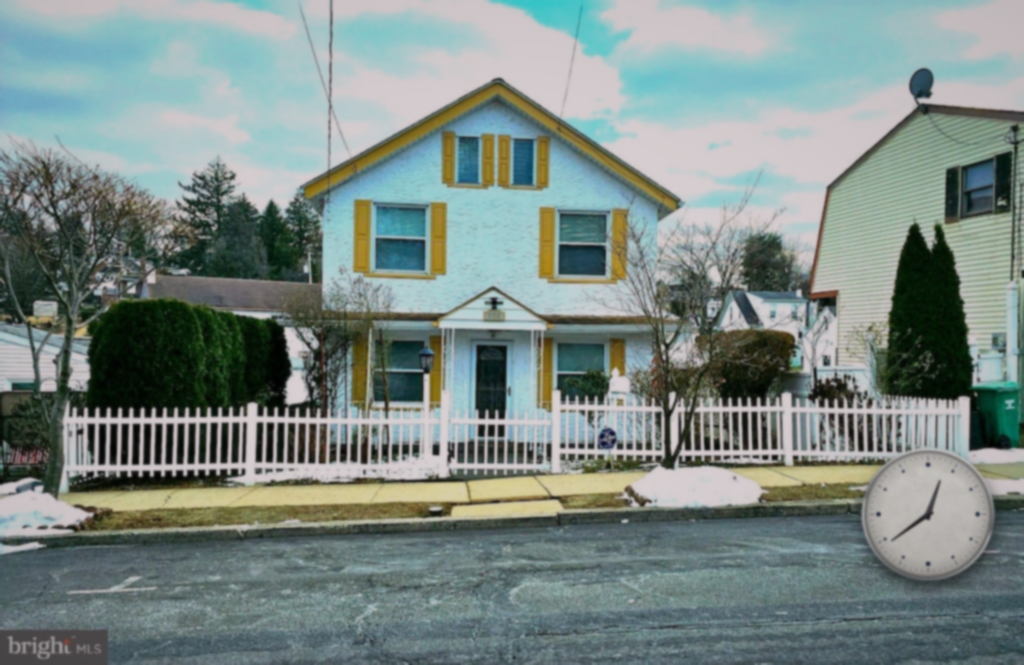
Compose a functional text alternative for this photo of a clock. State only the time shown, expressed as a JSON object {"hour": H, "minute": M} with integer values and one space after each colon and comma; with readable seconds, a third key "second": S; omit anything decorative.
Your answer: {"hour": 12, "minute": 39}
